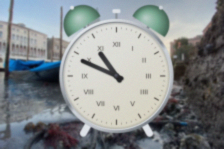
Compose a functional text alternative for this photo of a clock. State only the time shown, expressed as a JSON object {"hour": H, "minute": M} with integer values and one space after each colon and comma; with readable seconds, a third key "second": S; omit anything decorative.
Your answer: {"hour": 10, "minute": 49}
